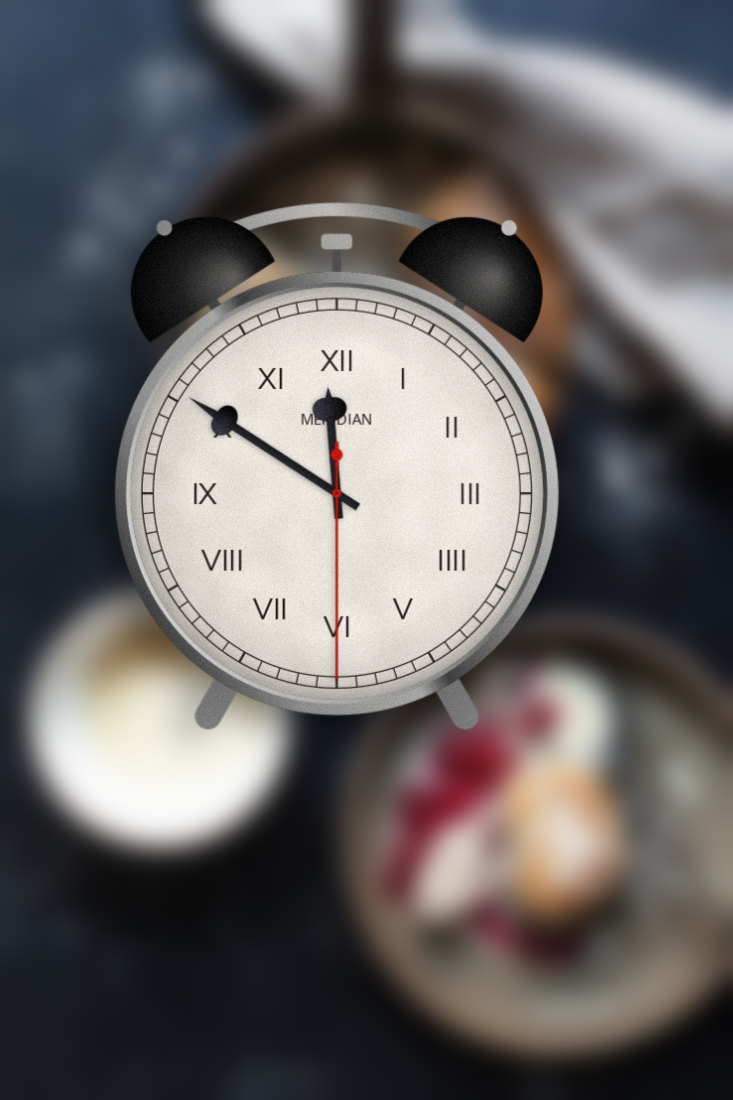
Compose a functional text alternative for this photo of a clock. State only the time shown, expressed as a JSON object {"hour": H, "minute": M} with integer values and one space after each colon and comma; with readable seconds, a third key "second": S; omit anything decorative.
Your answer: {"hour": 11, "minute": 50, "second": 30}
